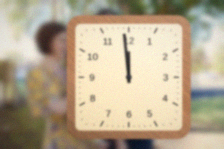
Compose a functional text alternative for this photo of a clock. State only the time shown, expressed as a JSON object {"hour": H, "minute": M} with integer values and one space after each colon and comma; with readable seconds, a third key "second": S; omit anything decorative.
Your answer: {"hour": 11, "minute": 59}
